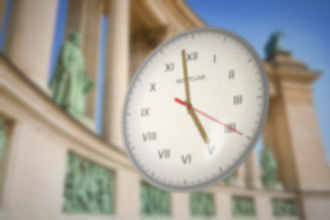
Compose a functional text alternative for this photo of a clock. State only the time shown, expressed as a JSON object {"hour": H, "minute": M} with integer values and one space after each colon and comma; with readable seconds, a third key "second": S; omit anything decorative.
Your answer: {"hour": 4, "minute": 58, "second": 20}
